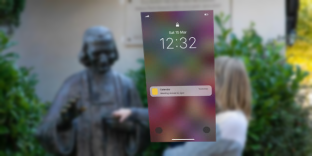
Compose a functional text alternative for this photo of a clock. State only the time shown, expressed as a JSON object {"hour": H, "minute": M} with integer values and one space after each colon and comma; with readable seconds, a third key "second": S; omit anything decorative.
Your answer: {"hour": 12, "minute": 32}
